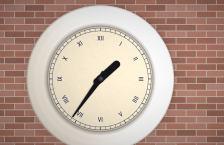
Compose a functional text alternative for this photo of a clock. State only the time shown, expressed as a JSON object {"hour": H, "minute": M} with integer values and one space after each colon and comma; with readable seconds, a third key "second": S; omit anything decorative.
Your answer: {"hour": 1, "minute": 36}
